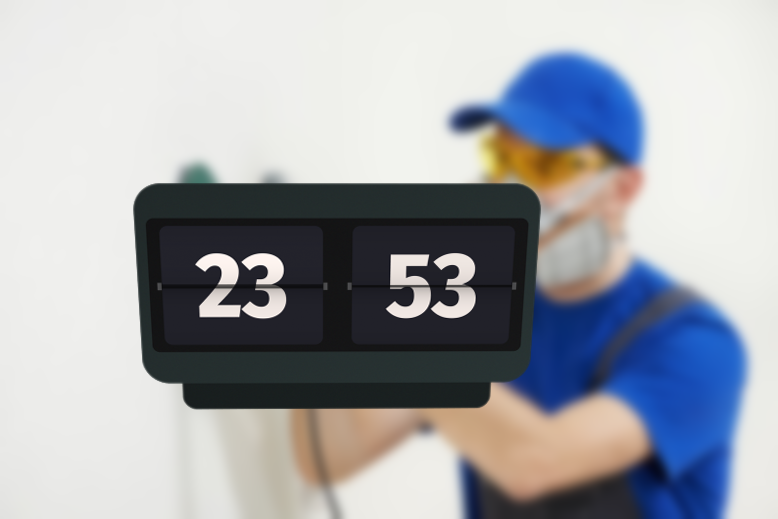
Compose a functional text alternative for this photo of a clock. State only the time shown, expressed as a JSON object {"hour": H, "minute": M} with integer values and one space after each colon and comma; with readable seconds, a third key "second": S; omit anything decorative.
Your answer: {"hour": 23, "minute": 53}
